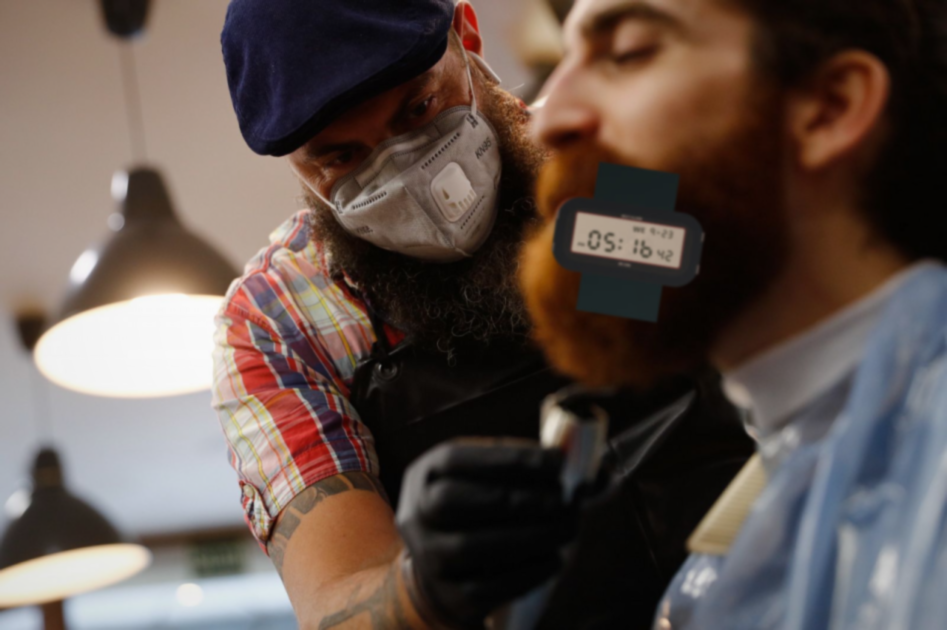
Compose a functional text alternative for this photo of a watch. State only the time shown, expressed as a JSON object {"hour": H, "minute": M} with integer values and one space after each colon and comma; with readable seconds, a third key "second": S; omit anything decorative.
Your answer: {"hour": 5, "minute": 16}
